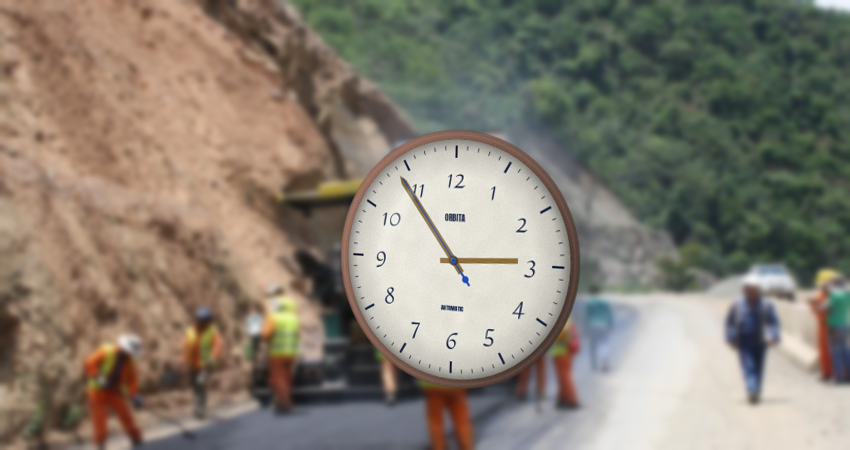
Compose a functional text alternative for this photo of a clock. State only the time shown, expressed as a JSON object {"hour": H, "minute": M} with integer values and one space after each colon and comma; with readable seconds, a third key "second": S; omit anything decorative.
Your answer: {"hour": 2, "minute": 53, "second": 54}
